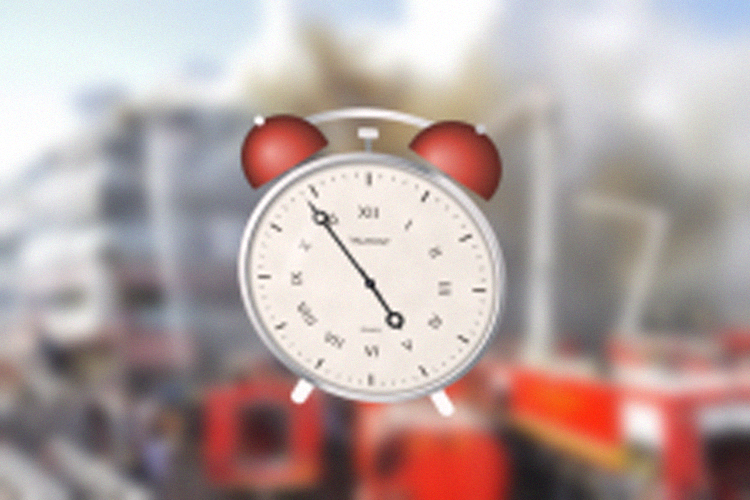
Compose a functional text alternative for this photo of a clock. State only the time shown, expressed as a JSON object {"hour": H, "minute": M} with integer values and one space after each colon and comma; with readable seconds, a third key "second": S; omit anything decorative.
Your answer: {"hour": 4, "minute": 54}
